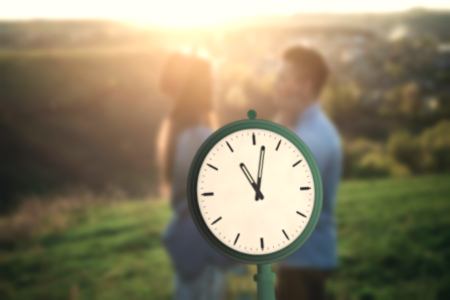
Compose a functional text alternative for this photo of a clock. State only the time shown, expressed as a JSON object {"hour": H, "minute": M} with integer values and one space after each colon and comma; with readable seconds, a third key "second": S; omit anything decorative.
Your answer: {"hour": 11, "minute": 2}
